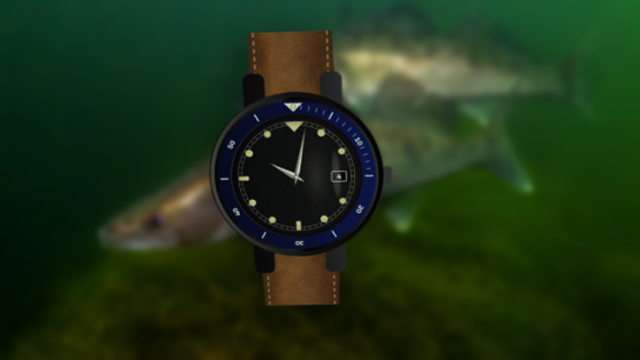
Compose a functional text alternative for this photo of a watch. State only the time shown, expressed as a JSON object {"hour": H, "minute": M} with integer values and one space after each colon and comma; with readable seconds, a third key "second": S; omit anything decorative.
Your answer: {"hour": 10, "minute": 2}
